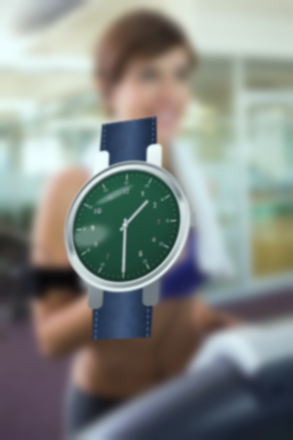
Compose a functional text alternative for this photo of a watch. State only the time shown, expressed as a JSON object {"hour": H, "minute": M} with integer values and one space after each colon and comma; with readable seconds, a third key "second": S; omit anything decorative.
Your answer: {"hour": 1, "minute": 30}
